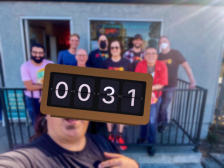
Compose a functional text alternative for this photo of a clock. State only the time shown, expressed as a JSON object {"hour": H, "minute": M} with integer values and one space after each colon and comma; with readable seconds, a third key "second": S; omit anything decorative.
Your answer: {"hour": 0, "minute": 31}
